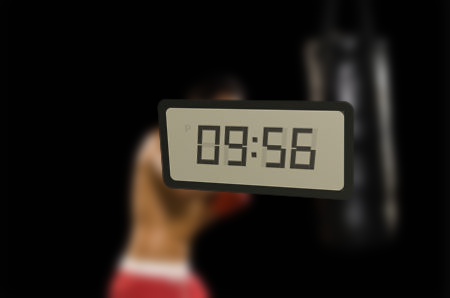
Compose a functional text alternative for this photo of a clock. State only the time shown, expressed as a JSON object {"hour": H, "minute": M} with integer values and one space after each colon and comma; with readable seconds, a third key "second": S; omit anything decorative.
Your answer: {"hour": 9, "minute": 56}
